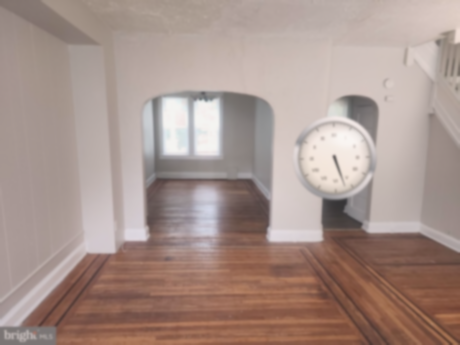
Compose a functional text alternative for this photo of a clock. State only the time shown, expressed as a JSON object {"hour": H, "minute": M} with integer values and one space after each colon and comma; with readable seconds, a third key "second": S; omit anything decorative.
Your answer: {"hour": 5, "minute": 27}
